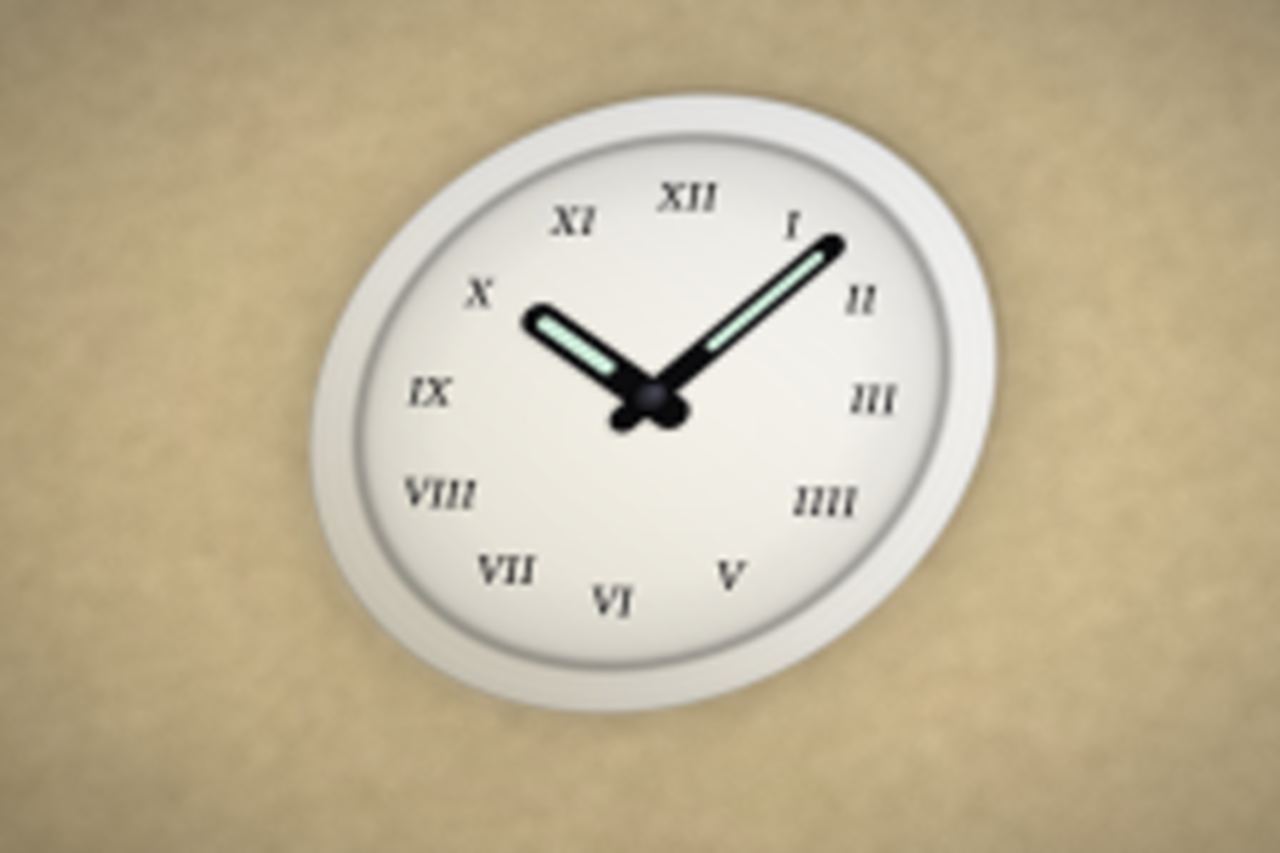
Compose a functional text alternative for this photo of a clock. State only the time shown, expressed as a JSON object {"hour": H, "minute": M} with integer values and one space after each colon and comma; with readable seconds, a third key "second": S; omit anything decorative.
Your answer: {"hour": 10, "minute": 7}
